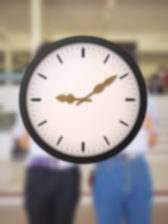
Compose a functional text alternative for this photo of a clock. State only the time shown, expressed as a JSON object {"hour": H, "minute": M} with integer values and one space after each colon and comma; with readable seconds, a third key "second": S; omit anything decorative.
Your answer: {"hour": 9, "minute": 9}
